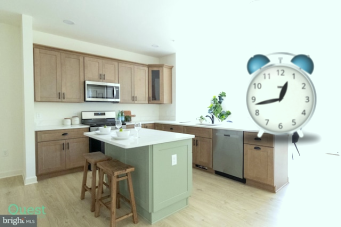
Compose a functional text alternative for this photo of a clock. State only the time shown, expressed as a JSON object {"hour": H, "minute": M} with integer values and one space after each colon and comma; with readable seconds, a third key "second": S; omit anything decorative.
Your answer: {"hour": 12, "minute": 43}
